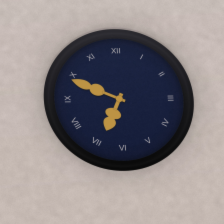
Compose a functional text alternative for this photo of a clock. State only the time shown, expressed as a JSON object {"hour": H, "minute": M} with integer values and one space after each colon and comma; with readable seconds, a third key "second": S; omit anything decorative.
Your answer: {"hour": 6, "minute": 49}
